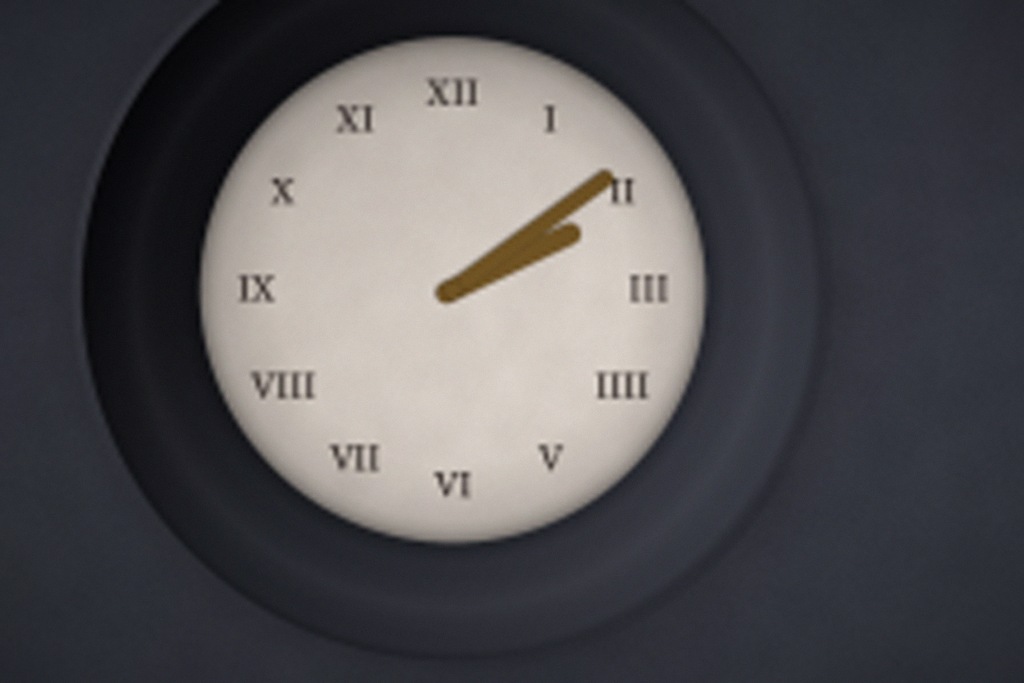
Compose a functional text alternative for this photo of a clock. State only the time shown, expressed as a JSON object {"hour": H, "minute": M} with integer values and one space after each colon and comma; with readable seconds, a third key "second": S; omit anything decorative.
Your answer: {"hour": 2, "minute": 9}
